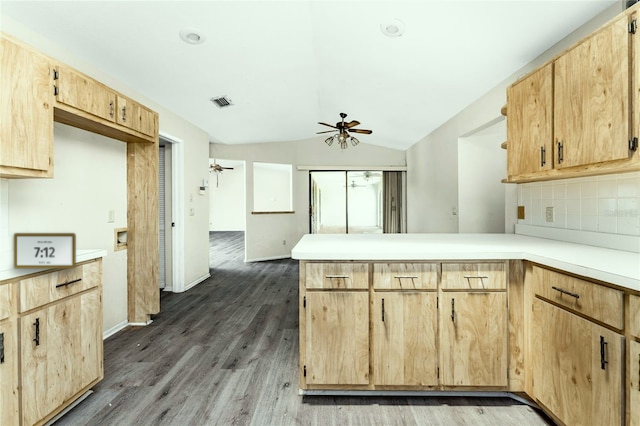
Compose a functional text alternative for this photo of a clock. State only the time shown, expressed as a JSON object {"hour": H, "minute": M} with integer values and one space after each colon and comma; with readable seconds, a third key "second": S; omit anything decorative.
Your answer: {"hour": 7, "minute": 12}
